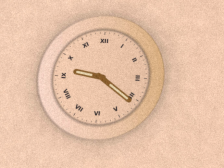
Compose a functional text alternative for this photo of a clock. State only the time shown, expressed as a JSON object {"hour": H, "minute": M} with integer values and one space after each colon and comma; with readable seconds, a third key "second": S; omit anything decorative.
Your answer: {"hour": 9, "minute": 21}
